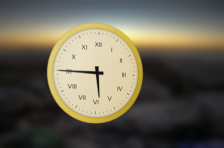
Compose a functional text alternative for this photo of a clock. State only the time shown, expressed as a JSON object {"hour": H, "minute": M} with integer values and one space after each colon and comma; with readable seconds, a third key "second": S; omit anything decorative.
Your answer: {"hour": 5, "minute": 45}
